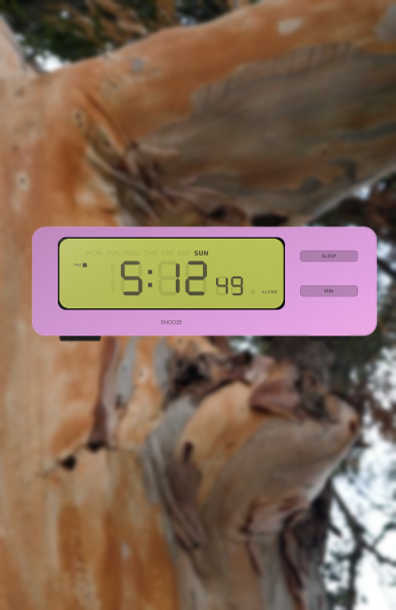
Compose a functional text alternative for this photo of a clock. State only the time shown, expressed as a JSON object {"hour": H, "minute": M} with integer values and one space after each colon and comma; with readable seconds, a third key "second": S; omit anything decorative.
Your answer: {"hour": 5, "minute": 12, "second": 49}
